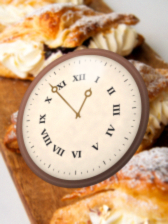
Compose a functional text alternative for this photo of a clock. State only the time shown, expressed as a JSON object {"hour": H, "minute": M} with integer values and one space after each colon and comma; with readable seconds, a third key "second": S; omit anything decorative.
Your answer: {"hour": 12, "minute": 53}
